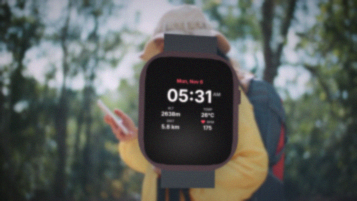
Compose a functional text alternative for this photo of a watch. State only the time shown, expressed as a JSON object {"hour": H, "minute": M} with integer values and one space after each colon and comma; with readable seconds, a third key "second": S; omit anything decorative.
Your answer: {"hour": 5, "minute": 31}
